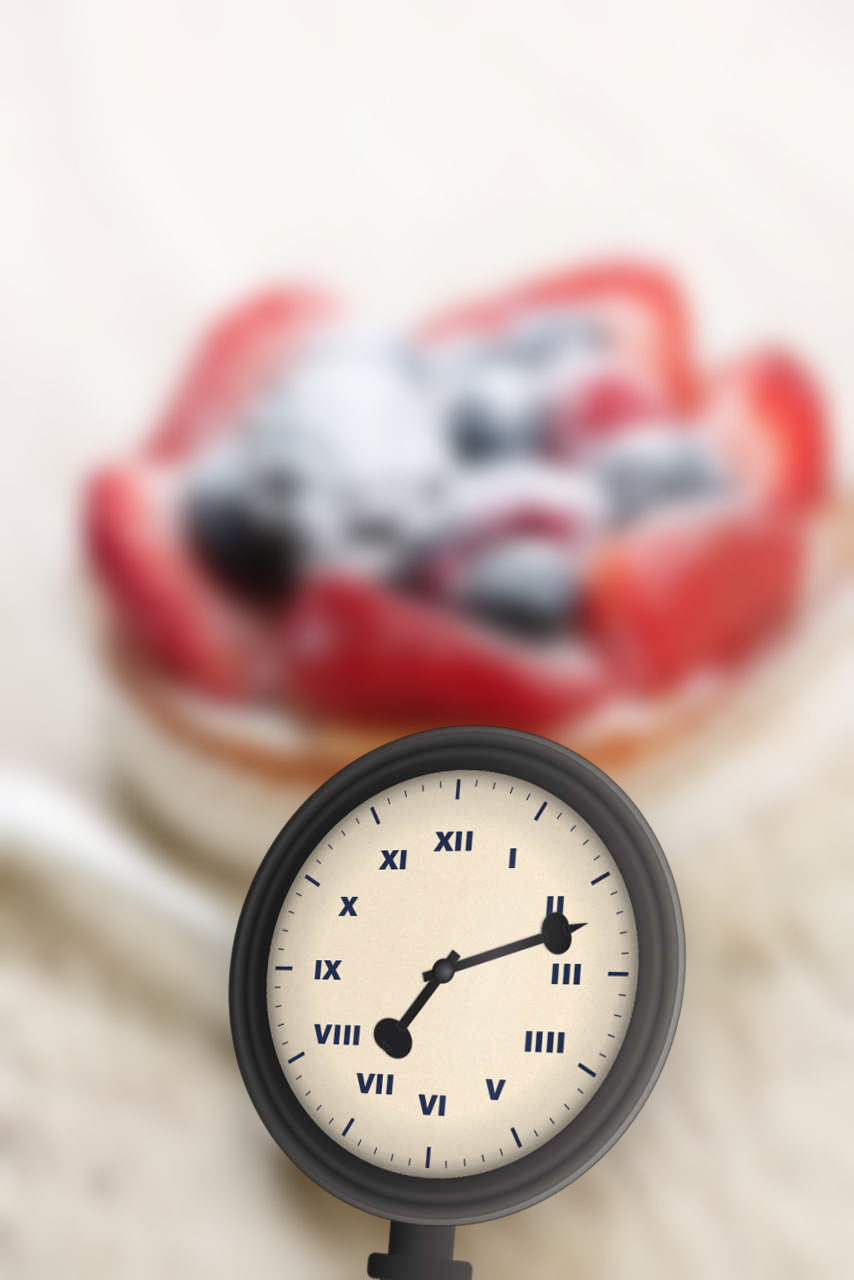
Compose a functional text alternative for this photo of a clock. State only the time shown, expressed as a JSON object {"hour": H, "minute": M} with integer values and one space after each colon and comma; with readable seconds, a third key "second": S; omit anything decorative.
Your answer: {"hour": 7, "minute": 12}
